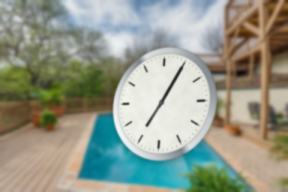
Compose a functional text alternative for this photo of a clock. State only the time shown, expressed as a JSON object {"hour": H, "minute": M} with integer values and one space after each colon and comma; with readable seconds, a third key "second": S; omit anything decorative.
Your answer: {"hour": 7, "minute": 5}
